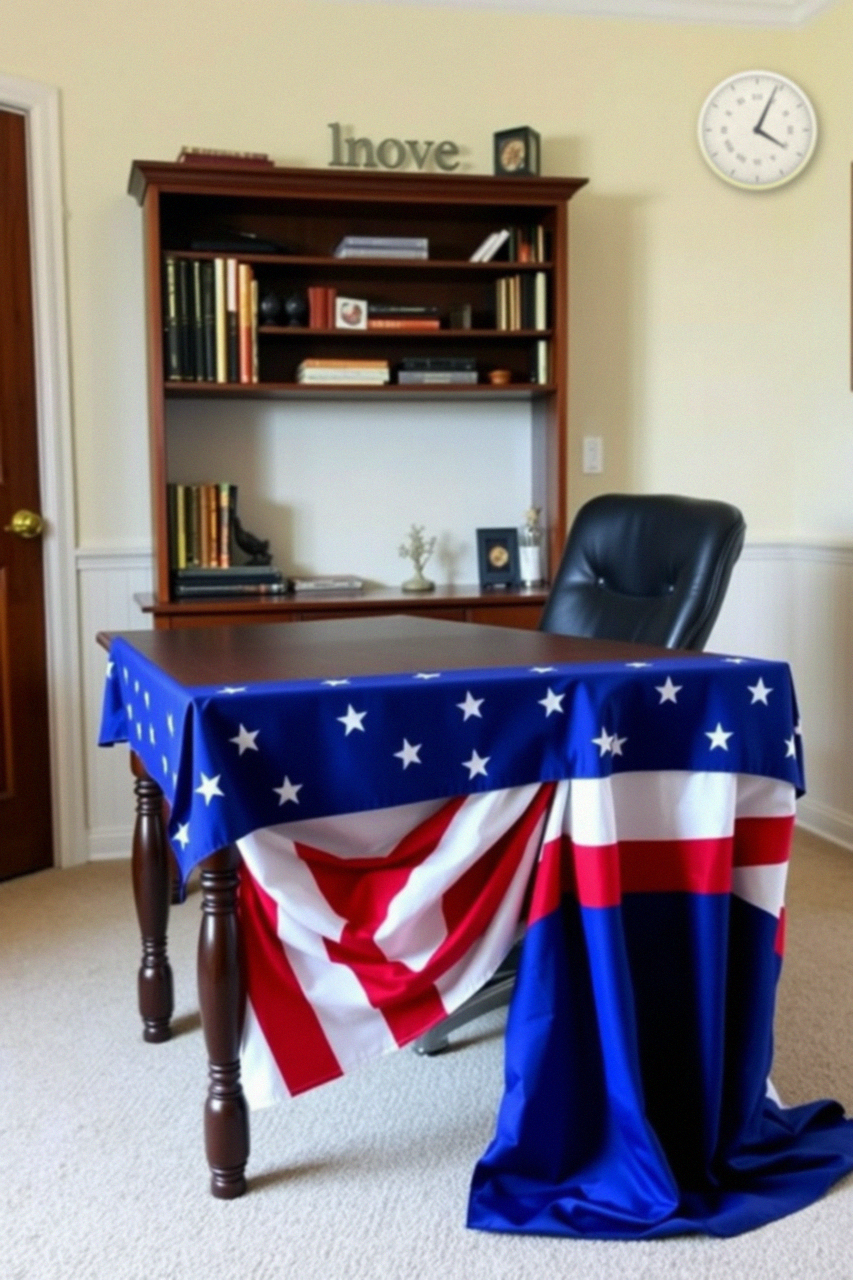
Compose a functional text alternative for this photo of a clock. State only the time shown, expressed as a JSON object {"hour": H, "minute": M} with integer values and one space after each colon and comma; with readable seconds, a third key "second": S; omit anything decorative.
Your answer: {"hour": 4, "minute": 4}
